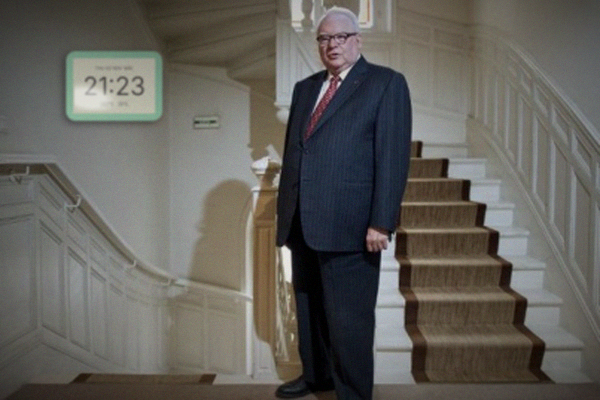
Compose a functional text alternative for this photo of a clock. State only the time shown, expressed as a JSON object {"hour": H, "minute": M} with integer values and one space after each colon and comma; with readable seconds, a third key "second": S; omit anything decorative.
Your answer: {"hour": 21, "minute": 23}
